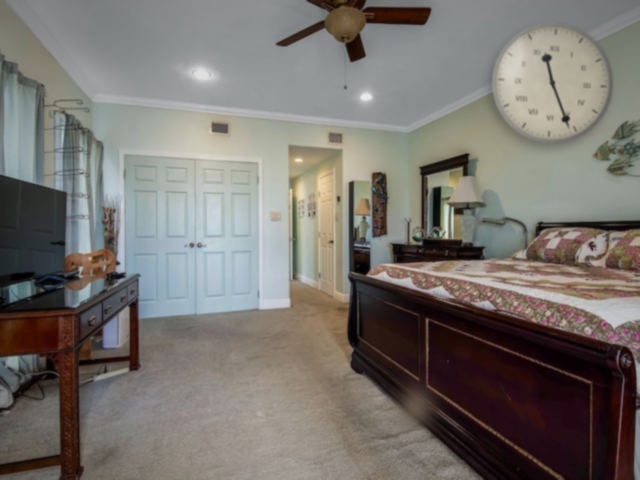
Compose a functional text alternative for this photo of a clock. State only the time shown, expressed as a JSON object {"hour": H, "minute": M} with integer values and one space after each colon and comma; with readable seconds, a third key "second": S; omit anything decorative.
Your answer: {"hour": 11, "minute": 26}
